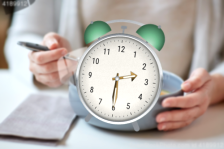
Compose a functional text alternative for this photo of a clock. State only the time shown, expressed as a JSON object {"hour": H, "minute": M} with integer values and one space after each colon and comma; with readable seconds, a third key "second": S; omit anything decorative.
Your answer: {"hour": 2, "minute": 30}
